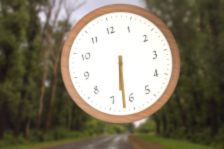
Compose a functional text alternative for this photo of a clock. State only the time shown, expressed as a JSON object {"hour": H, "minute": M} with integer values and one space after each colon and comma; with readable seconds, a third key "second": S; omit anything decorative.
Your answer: {"hour": 6, "minute": 32}
